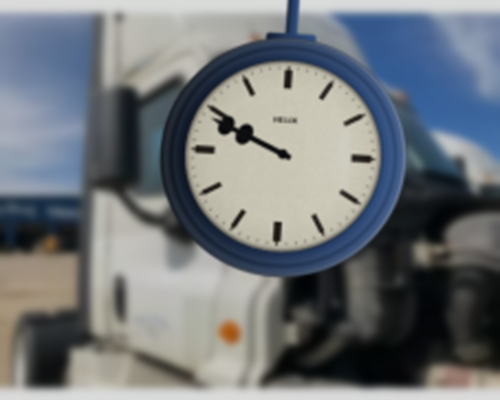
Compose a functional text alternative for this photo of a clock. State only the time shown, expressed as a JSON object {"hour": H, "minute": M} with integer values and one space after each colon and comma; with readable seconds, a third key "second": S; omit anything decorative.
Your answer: {"hour": 9, "minute": 49}
